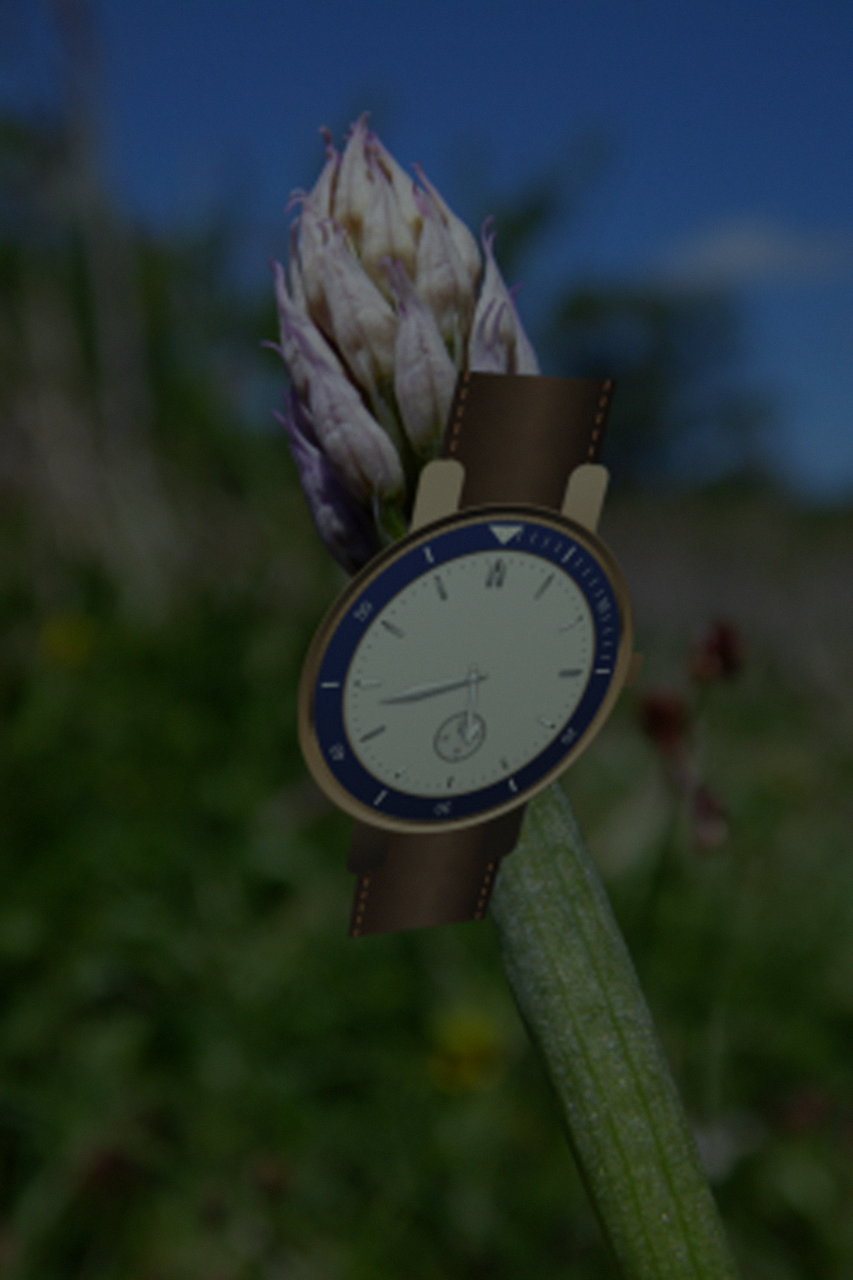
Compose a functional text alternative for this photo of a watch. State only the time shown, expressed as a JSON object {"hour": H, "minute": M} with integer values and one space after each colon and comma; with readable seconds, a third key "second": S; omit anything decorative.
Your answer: {"hour": 5, "minute": 43}
